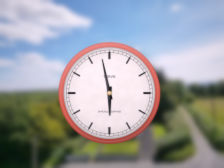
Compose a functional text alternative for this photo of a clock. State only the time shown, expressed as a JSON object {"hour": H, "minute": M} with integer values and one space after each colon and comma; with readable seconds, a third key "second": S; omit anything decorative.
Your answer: {"hour": 5, "minute": 58}
